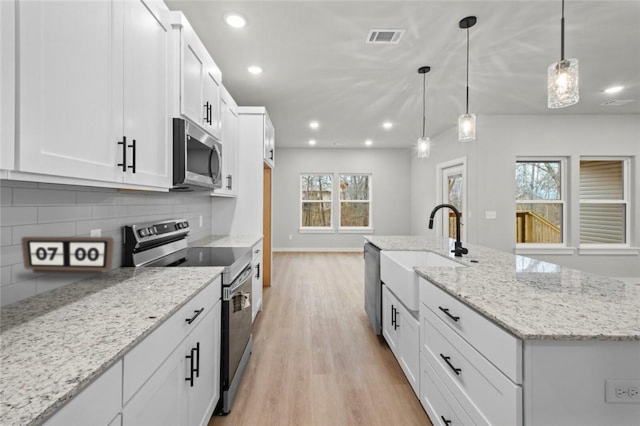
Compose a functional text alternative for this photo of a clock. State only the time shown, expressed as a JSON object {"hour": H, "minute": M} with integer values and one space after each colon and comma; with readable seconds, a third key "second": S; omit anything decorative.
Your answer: {"hour": 7, "minute": 0}
